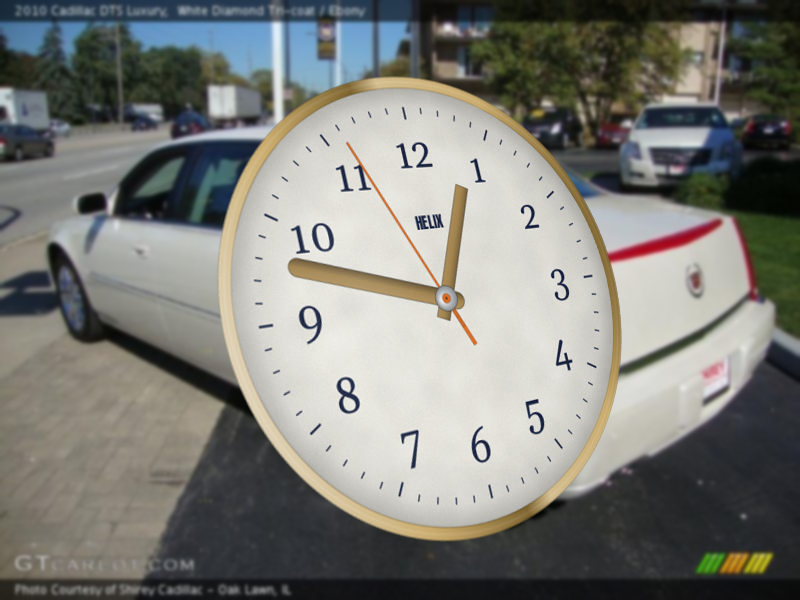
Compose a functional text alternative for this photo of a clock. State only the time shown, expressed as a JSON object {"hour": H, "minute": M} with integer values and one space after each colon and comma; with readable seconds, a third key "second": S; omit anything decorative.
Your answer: {"hour": 12, "minute": 47, "second": 56}
